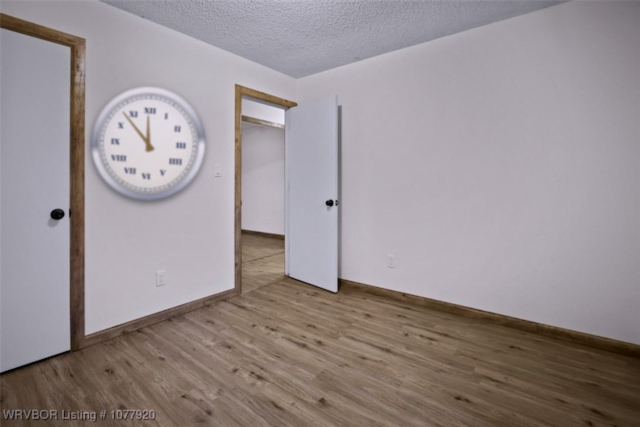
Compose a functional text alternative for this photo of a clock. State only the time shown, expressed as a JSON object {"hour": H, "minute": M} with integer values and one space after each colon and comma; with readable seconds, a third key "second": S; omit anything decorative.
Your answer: {"hour": 11, "minute": 53}
